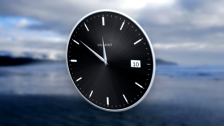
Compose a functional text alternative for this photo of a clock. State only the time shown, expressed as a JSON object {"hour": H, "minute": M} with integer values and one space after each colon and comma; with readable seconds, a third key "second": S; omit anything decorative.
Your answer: {"hour": 11, "minute": 51}
